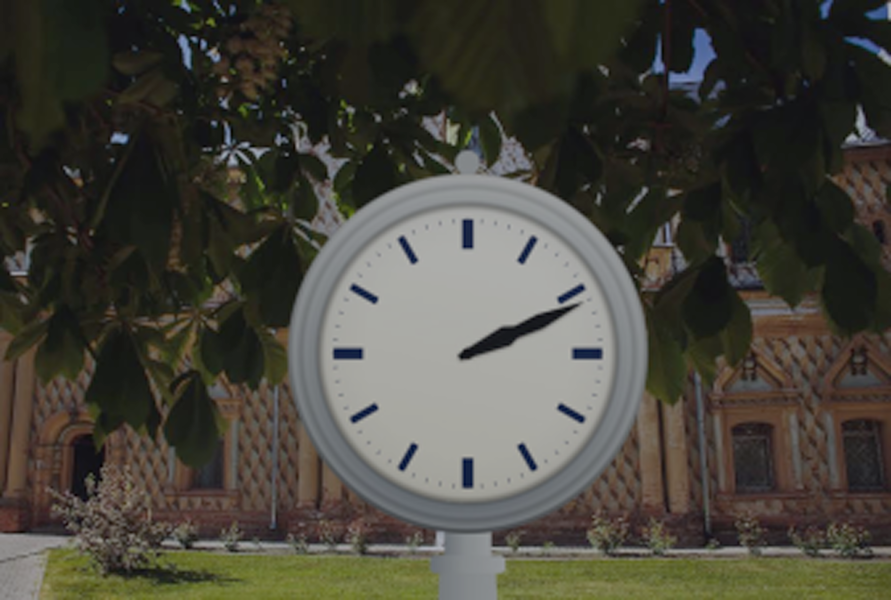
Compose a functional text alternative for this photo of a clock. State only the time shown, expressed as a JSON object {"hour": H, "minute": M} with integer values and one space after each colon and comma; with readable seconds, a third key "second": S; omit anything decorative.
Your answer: {"hour": 2, "minute": 11}
